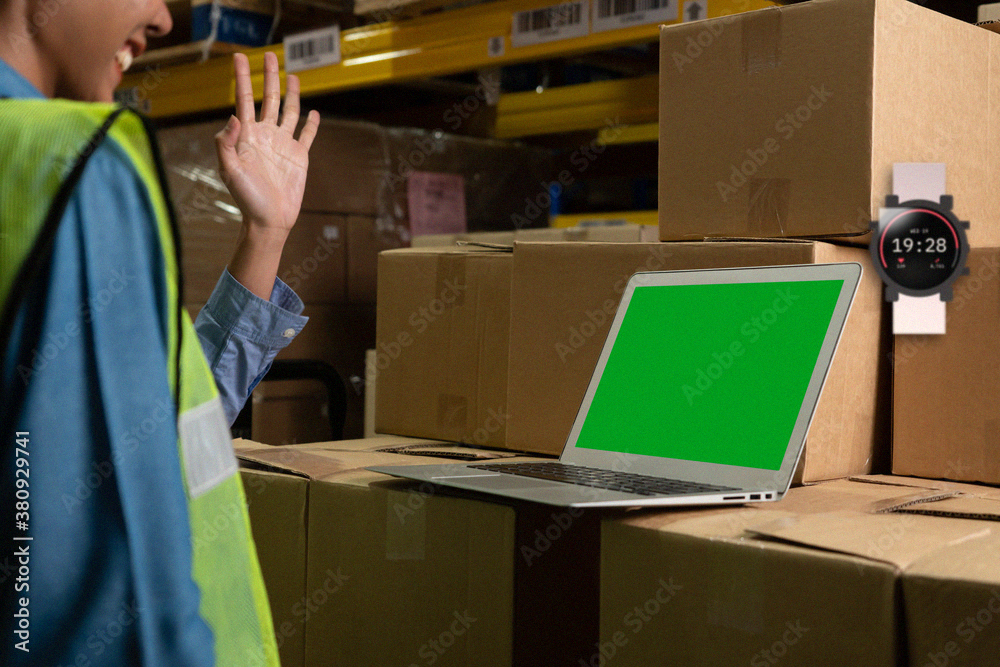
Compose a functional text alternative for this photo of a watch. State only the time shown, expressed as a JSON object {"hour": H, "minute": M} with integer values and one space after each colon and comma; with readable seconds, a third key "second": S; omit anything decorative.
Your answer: {"hour": 19, "minute": 28}
